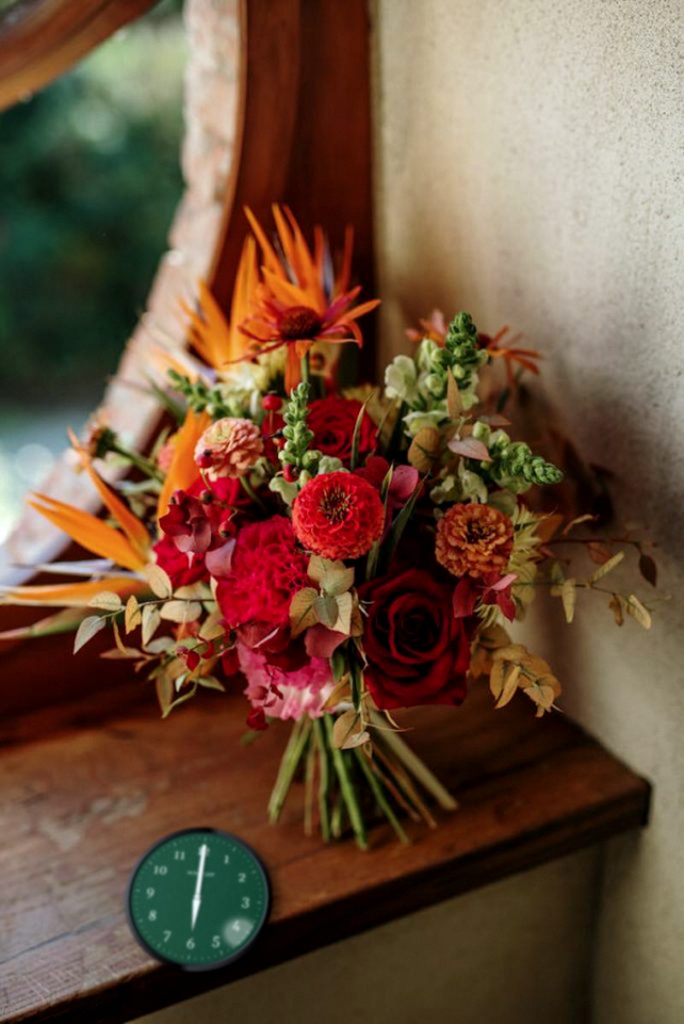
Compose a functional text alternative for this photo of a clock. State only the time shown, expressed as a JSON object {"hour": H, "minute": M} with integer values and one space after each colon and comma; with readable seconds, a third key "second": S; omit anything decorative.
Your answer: {"hour": 6, "minute": 0}
